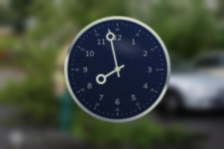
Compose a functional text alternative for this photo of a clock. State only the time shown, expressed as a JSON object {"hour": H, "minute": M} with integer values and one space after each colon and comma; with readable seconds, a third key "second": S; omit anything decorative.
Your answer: {"hour": 7, "minute": 58}
